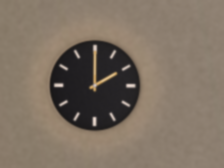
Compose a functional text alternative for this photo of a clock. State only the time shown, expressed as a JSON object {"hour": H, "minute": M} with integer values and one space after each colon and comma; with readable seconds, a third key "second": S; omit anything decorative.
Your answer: {"hour": 2, "minute": 0}
